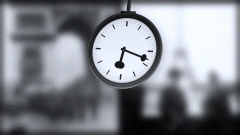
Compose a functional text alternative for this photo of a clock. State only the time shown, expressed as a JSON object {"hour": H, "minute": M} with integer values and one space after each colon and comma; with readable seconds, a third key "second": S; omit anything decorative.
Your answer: {"hour": 6, "minute": 18}
